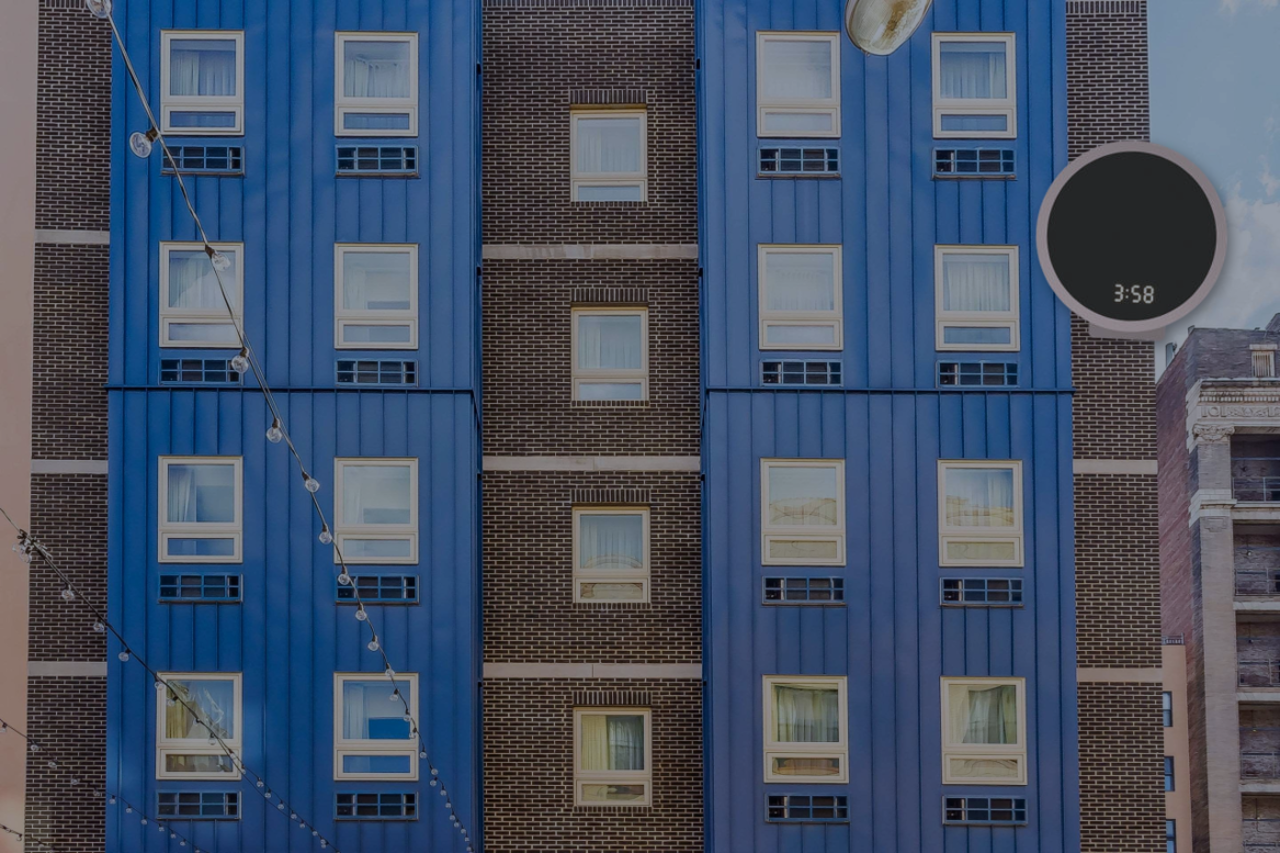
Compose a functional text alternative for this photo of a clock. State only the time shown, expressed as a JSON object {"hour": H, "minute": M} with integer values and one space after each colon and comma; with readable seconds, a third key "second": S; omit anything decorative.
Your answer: {"hour": 3, "minute": 58}
